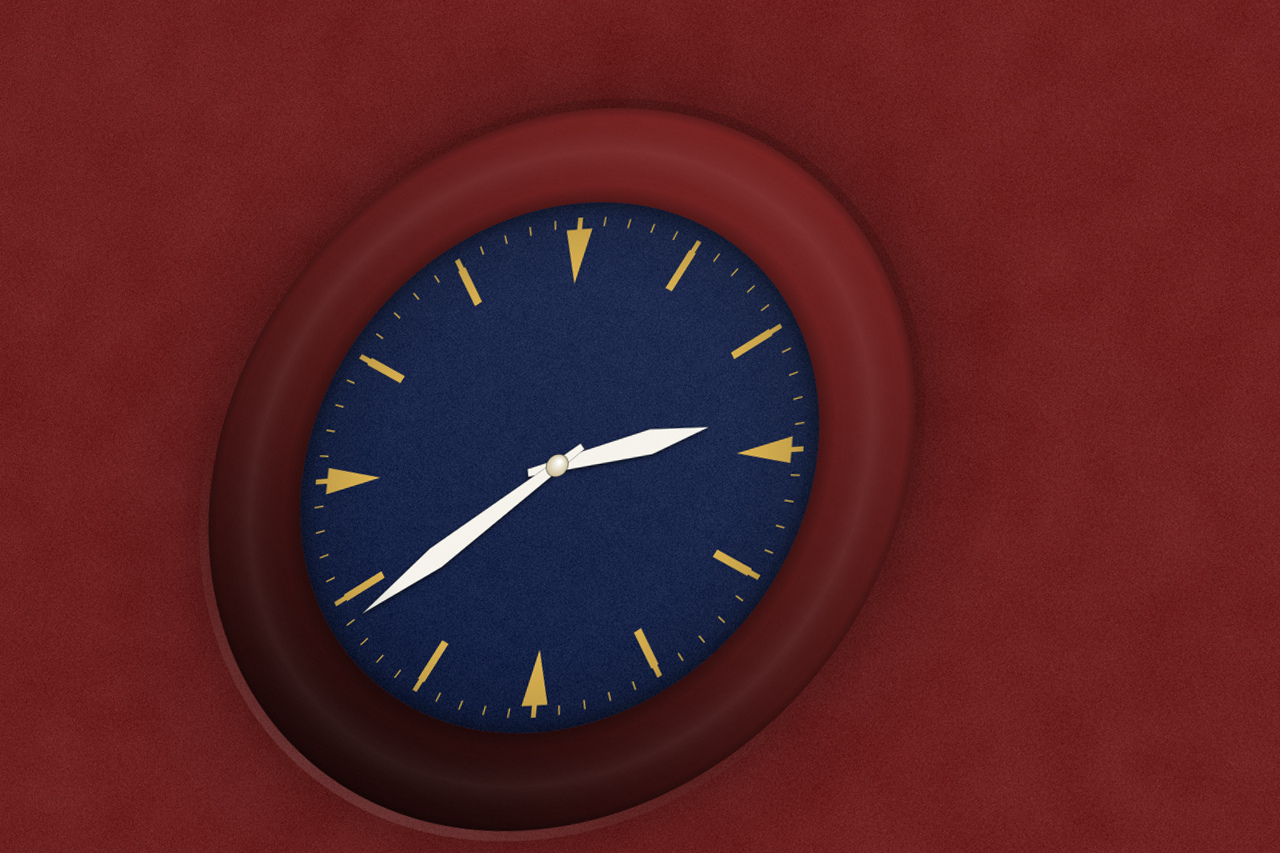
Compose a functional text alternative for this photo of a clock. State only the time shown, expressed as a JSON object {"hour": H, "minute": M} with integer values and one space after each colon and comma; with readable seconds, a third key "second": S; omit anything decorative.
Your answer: {"hour": 2, "minute": 39}
